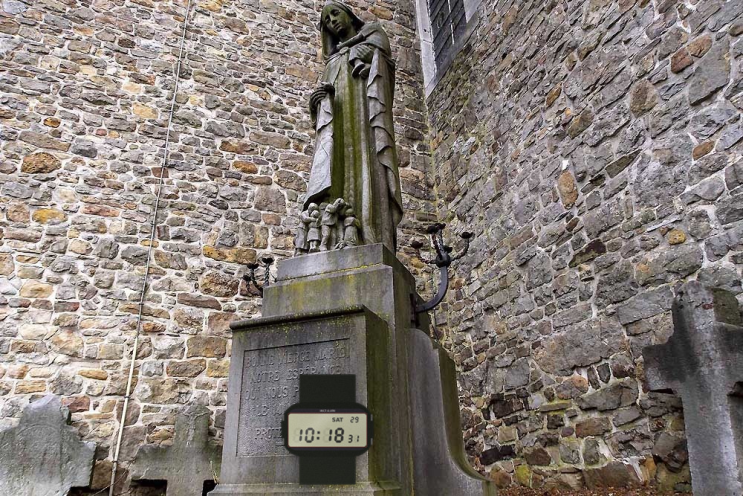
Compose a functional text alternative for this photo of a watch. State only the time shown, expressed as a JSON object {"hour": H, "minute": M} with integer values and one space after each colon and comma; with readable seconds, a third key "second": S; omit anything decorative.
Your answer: {"hour": 10, "minute": 18, "second": 31}
